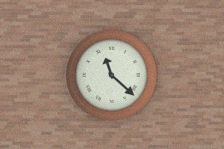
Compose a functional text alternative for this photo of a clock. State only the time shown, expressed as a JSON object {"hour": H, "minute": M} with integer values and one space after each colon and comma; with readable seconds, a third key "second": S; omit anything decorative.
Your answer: {"hour": 11, "minute": 22}
